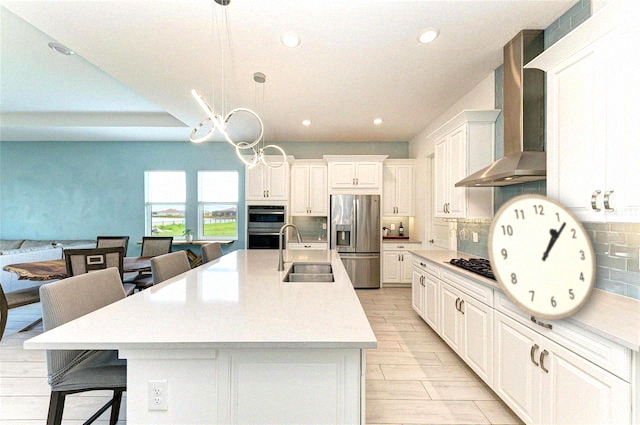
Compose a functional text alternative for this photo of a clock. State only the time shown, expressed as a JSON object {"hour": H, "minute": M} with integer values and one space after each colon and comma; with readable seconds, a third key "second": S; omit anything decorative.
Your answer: {"hour": 1, "minute": 7}
